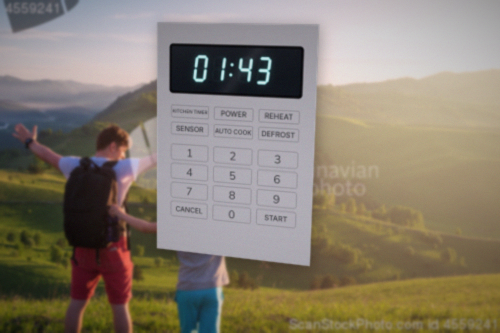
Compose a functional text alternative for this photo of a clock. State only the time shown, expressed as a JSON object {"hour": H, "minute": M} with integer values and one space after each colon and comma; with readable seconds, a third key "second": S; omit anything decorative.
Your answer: {"hour": 1, "minute": 43}
